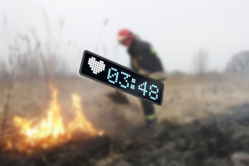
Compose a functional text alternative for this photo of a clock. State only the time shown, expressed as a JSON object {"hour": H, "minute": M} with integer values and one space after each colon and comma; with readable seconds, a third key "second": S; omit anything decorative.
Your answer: {"hour": 3, "minute": 48}
